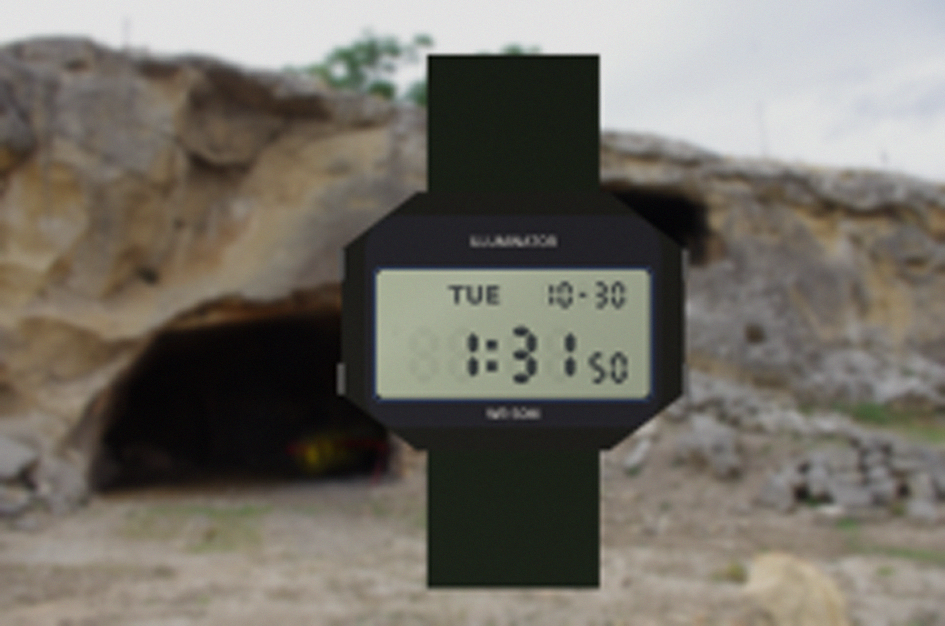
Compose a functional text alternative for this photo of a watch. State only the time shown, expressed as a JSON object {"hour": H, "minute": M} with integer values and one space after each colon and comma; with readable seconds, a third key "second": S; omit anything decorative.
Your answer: {"hour": 1, "minute": 31, "second": 50}
